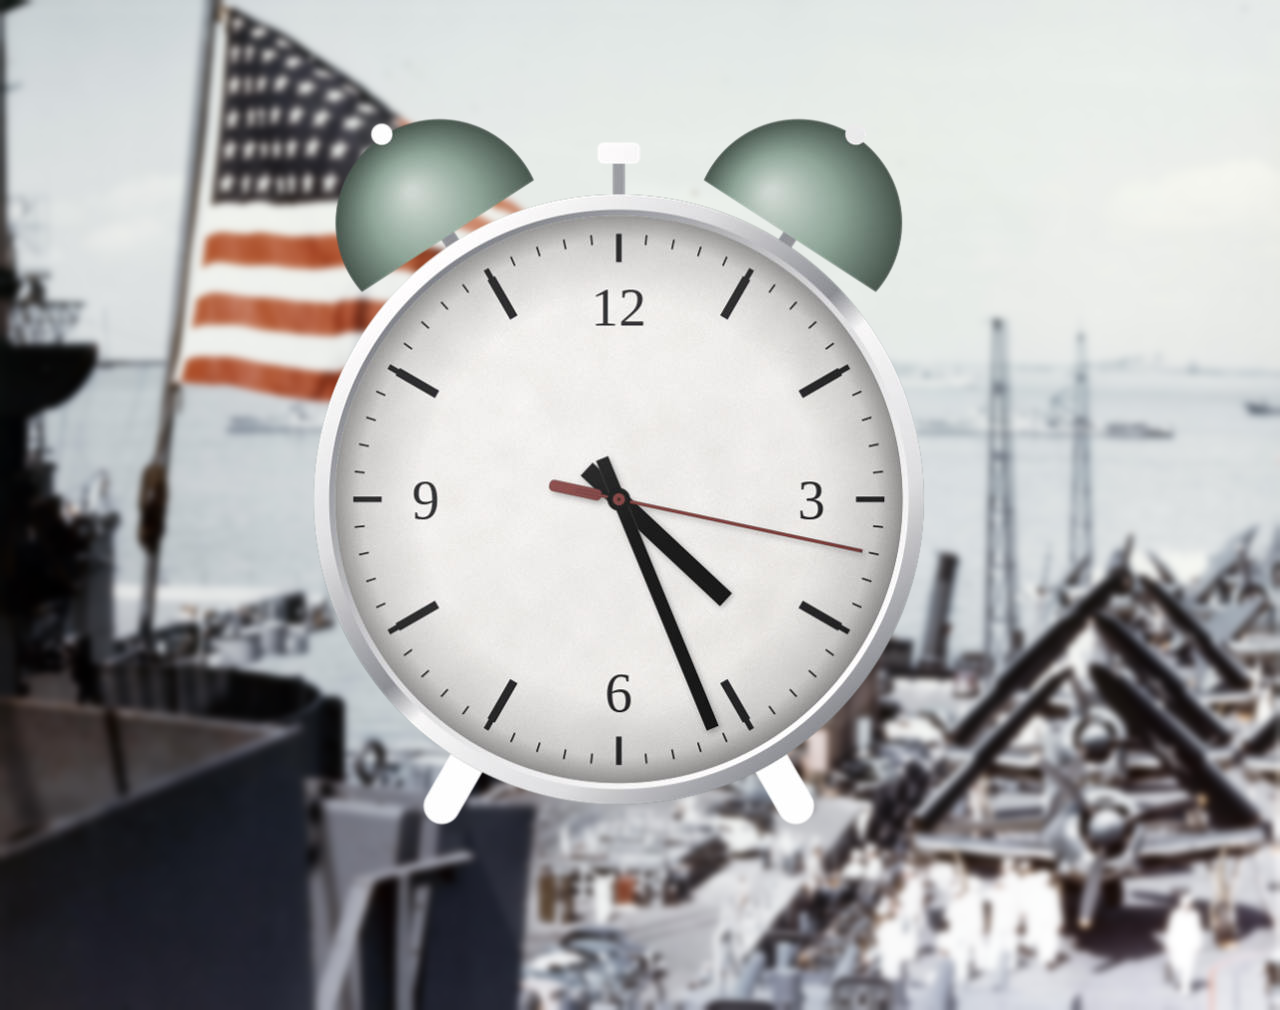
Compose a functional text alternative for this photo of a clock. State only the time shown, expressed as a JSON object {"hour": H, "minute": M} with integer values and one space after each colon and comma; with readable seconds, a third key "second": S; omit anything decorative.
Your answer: {"hour": 4, "minute": 26, "second": 17}
